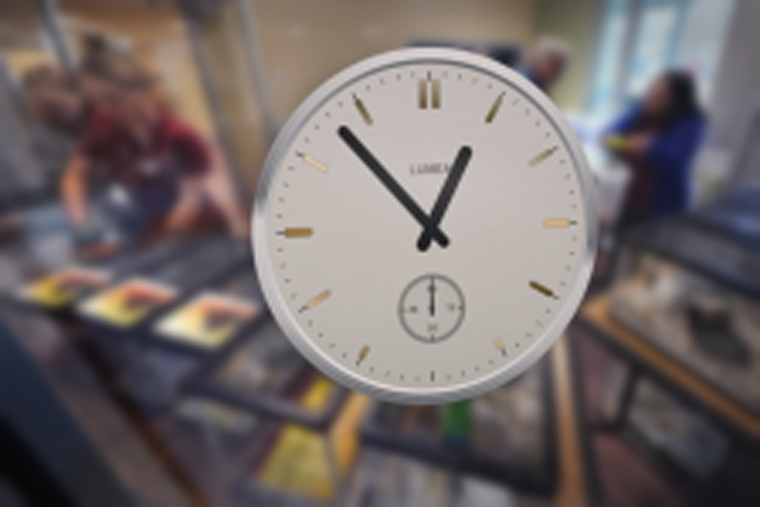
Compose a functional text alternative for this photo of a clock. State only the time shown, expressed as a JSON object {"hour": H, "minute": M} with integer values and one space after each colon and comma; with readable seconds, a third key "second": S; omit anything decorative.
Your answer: {"hour": 12, "minute": 53}
